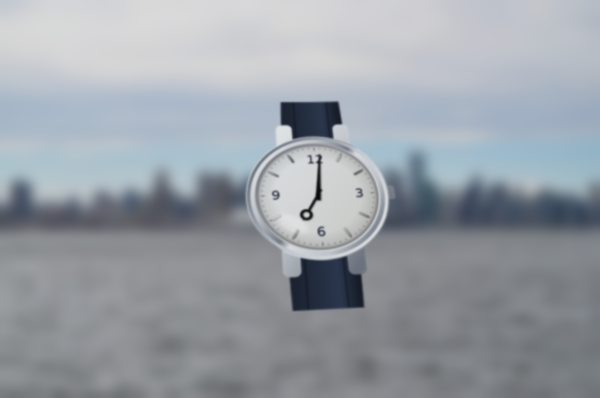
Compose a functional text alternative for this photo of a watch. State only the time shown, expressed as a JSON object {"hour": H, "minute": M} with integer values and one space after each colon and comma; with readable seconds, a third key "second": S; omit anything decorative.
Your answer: {"hour": 7, "minute": 1}
